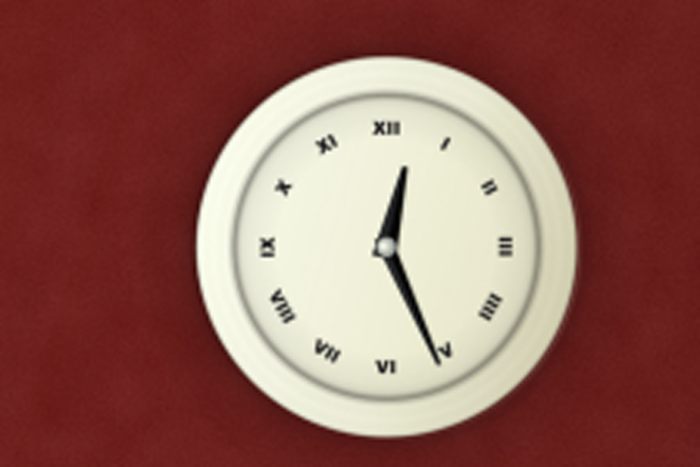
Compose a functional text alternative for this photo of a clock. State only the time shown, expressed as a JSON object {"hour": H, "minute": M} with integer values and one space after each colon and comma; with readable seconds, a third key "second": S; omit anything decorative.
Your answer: {"hour": 12, "minute": 26}
